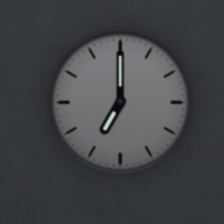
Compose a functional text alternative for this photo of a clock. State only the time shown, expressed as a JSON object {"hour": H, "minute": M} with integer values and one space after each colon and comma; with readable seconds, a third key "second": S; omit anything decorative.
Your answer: {"hour": 7, "minute": 0}
